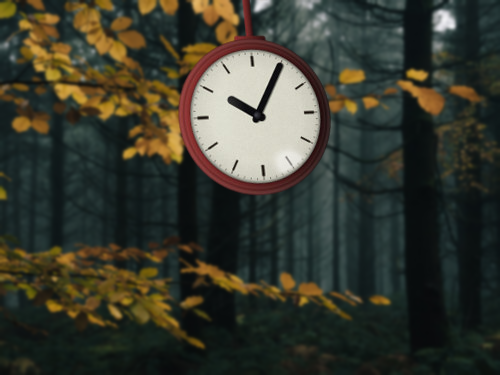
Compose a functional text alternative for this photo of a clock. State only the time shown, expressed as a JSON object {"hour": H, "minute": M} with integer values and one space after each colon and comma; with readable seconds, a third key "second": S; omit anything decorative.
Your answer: {"hour": 10, "minute": 5}
